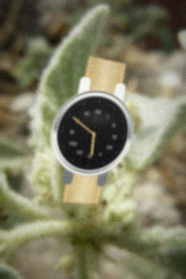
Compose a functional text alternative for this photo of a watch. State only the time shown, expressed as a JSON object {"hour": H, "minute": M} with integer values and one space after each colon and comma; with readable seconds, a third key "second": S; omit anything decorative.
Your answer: {"hour": 5, "minute": 50}
